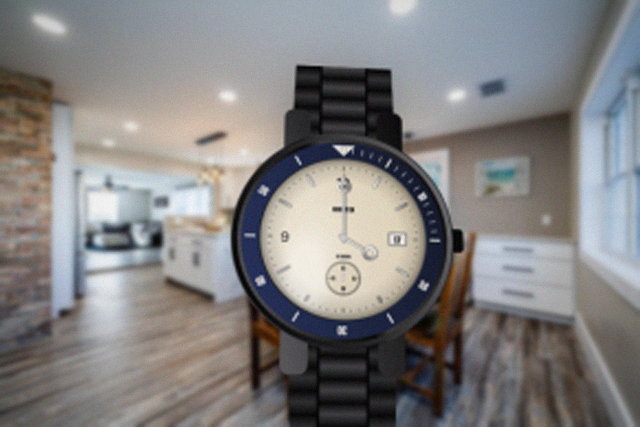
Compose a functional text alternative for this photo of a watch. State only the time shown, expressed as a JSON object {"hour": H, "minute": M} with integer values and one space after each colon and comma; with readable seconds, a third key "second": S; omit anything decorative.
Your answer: {"hour": 4, "minute": 0}
